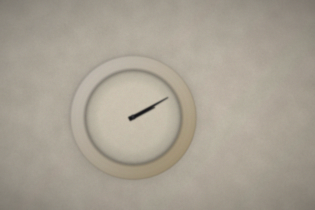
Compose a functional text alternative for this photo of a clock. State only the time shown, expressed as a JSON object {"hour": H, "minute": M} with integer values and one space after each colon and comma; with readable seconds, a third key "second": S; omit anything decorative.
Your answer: {"hour": 2, "minute": 10}
